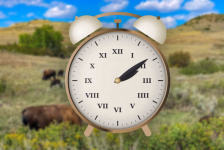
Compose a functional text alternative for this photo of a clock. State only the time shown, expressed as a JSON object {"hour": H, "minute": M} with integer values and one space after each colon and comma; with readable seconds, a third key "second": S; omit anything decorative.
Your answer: {"hour": 2, "minute": 9}
